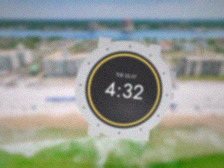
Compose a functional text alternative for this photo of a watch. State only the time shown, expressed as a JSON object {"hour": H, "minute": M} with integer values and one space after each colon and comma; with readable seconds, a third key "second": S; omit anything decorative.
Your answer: {"hour": 4, "minute": 32}
